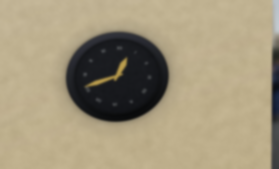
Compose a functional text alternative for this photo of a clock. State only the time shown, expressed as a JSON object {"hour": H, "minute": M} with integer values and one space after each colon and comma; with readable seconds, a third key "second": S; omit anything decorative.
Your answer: {"hour": 12, "minute": 41}
